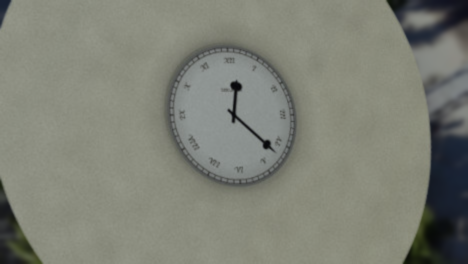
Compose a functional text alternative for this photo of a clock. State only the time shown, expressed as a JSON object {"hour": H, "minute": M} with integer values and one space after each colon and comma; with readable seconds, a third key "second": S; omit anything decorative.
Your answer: {"hour": 12, "minute": 22}
